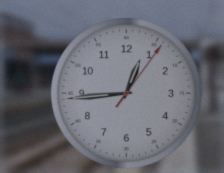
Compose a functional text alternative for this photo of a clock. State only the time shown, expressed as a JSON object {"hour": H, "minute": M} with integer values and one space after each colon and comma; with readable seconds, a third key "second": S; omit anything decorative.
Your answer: {"hour": 12, "minute": 44, "second": 6}
